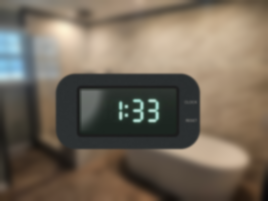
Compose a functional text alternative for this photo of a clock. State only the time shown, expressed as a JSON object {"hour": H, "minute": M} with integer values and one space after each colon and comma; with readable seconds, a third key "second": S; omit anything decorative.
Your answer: {"hour": 1, "minute": 33}
